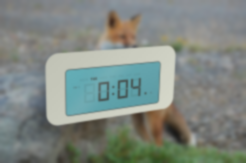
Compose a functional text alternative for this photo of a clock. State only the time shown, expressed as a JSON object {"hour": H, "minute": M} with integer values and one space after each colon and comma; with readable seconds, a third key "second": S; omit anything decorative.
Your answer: {"hour": 0, "minute": 4}
